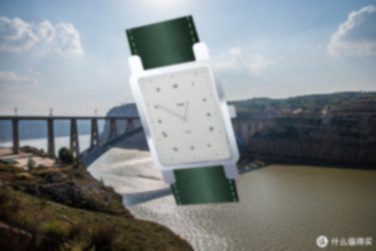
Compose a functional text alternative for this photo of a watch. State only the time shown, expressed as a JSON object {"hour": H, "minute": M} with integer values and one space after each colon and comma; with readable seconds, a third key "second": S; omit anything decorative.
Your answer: {"hour": 12, "minute": 51}
